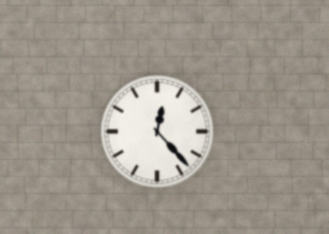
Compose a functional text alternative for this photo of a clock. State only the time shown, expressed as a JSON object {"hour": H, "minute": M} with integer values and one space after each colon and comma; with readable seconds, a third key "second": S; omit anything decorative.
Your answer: {"hour": 12, "minute": 23}
